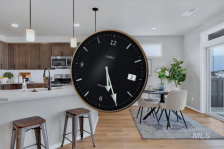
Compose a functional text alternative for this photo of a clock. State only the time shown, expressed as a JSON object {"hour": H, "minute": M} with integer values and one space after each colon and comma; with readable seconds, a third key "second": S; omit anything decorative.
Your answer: {"hour": 5, "minute": 25}
